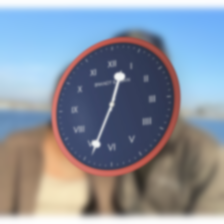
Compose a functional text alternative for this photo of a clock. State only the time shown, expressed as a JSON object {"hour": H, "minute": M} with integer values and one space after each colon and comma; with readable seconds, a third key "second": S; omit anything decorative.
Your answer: {"hour": 12, "minute": 34}
